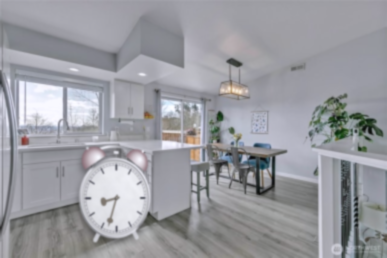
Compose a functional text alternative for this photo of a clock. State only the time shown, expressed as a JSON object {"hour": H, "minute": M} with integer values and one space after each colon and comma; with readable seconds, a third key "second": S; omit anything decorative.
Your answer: {"hour": 8, "minute": 33}
